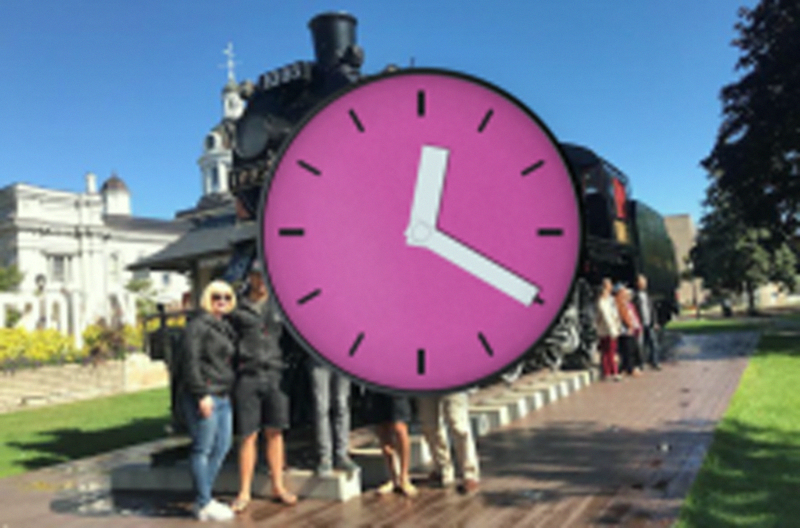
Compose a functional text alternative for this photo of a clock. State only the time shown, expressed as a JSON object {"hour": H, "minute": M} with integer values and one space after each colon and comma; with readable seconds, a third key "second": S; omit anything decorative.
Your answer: {"hour": 12, "minute": 20}
